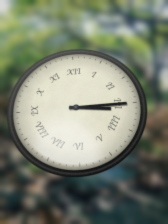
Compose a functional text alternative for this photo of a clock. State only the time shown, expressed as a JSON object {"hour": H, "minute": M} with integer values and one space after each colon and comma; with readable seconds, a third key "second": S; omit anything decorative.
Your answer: {"hour": 3, "minute": 15}
